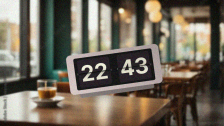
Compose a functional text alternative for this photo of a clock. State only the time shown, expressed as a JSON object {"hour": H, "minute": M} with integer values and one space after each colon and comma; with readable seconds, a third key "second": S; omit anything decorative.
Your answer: {"hour": 22, "minute": 43}
